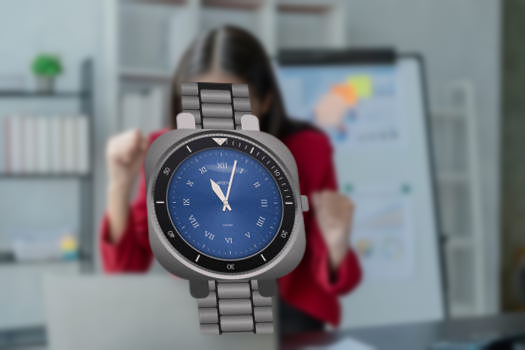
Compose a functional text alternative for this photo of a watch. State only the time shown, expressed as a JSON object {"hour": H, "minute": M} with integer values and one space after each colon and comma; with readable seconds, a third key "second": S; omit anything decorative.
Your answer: {"hour": 11, "minute": 3}
